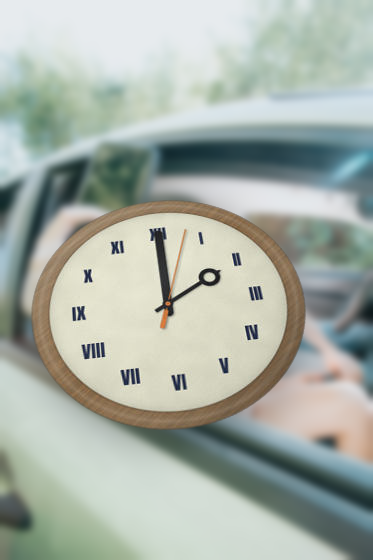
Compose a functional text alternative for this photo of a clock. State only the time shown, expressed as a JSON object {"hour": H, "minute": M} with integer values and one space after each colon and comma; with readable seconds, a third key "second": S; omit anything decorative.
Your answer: {"hour": 2, "minute": 0, "second": 3}
